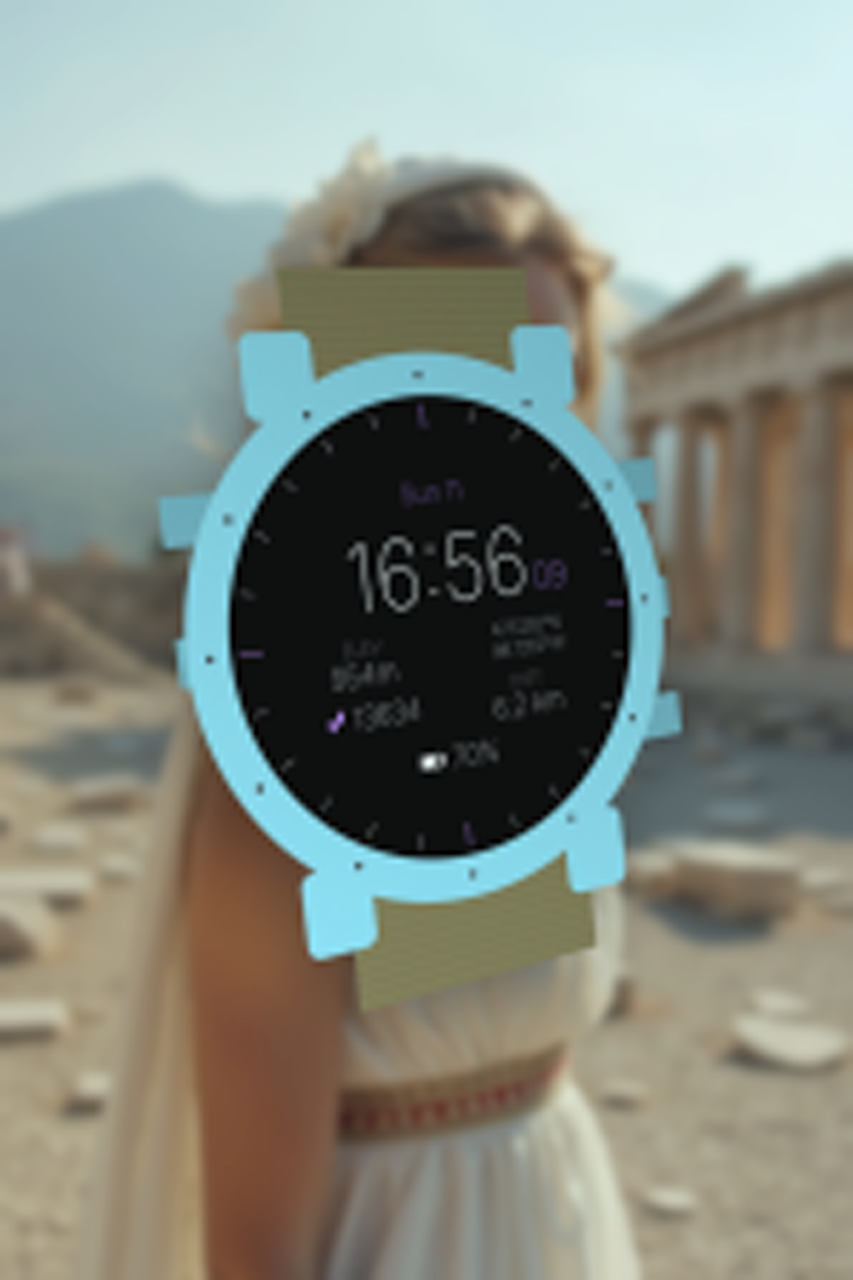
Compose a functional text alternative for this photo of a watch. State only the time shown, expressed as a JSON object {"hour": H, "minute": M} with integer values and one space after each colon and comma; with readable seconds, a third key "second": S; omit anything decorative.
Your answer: {"hour": 16, "minute": 56}
